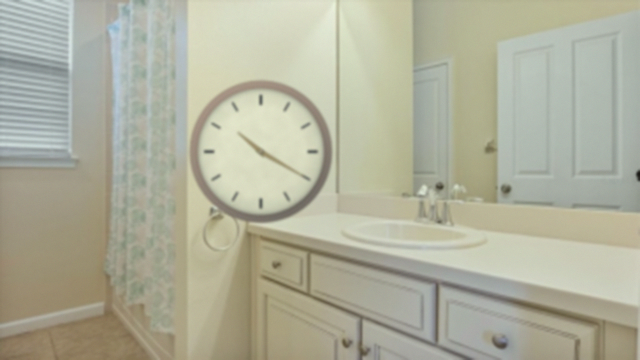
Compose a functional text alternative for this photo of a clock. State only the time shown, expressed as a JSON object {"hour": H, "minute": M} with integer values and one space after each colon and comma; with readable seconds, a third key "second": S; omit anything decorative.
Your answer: {"hour": 10, "minute": 20}
